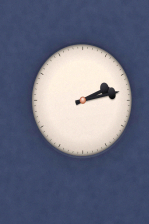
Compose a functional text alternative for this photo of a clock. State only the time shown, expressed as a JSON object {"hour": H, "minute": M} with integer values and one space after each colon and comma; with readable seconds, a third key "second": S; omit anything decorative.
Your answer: {"hour": 2, "minute": 13}
